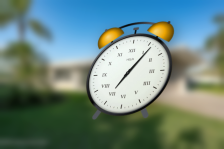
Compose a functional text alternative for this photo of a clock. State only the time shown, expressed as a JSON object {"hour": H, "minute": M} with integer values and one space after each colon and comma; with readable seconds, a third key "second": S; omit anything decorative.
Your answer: {"hour": 7, "minute": 6}
